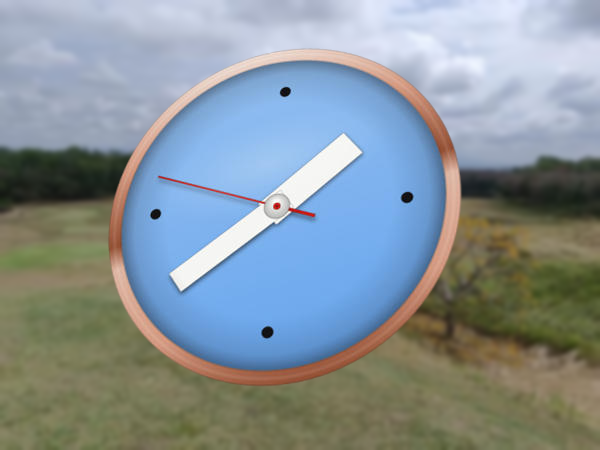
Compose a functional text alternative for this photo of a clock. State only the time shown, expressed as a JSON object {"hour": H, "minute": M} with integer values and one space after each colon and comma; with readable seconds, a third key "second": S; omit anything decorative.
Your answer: {"hour": 1, "minute": 38, "second": 48}
